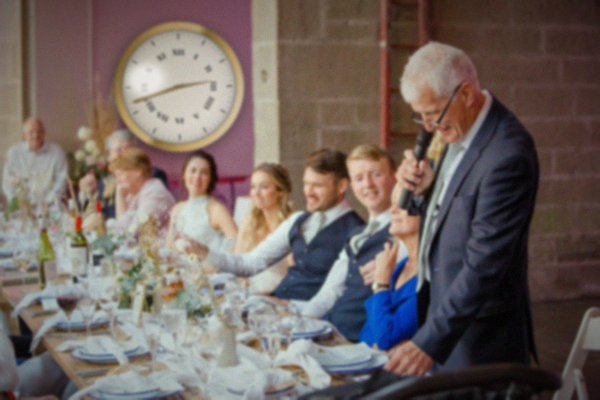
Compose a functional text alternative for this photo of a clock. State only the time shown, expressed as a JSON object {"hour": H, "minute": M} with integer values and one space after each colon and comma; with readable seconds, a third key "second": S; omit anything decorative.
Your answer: {"hour": 2, "minute": 42}
